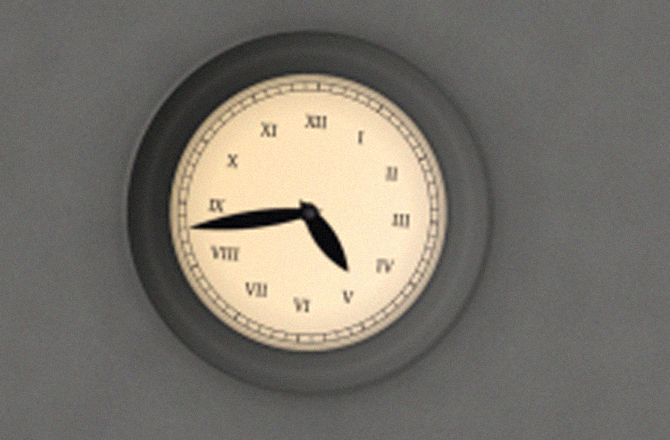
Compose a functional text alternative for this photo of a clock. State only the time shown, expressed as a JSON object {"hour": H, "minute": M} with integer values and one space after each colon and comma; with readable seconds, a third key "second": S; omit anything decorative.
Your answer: {"hour": 4, "minute": 43}
